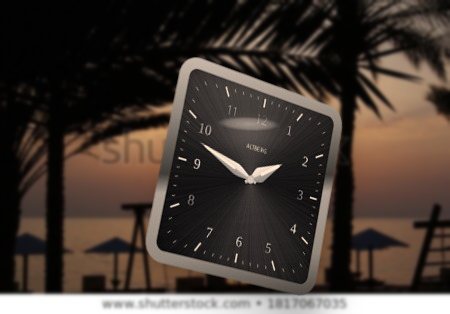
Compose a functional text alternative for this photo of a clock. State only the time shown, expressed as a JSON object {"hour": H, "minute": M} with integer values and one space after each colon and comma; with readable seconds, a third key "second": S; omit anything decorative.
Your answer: {"hour": 1, "minute": 48}
